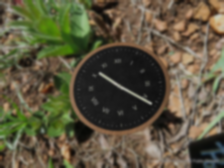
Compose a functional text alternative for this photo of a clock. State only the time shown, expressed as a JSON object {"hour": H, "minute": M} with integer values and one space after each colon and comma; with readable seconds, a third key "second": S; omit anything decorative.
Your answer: {"hour": 10, "minute": 21}
